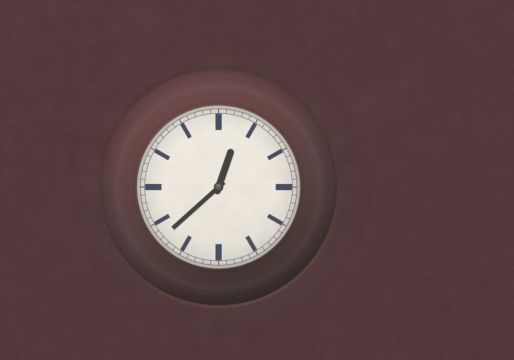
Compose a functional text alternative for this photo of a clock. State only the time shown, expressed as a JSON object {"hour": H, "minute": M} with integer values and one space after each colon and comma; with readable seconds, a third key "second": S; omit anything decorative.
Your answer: {"hour": 12, "minute": 38}
